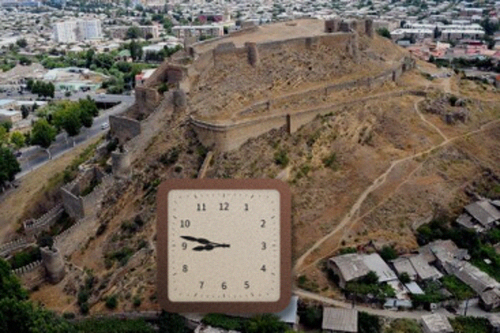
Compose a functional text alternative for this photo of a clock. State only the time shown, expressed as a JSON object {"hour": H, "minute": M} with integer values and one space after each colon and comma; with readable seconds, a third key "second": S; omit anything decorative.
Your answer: {"hour": 8, "minute": 47}
